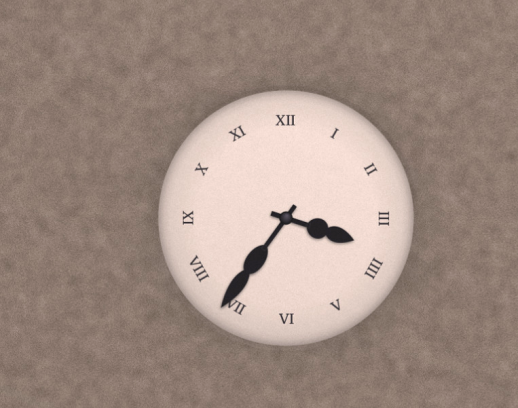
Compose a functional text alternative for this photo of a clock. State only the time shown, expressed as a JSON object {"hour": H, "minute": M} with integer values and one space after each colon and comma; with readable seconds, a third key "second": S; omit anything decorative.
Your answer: {"hour": 3, "minute": 36}
